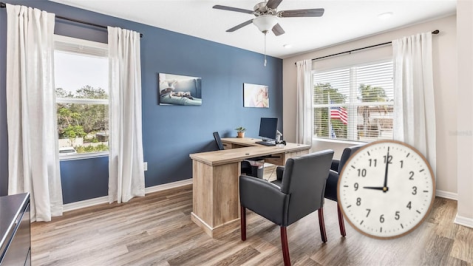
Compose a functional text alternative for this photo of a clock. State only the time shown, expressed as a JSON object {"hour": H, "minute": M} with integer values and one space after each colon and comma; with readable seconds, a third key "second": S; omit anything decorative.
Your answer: {"hour": 9, "minute": 0}
